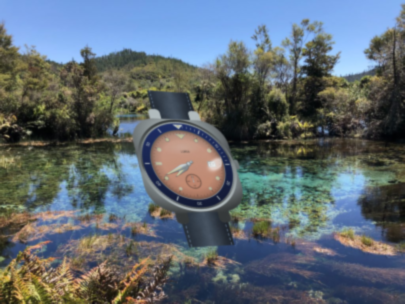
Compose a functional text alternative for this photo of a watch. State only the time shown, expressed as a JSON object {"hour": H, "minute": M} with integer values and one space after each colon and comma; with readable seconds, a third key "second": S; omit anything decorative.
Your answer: {"hour": 7, "minute": 41}
